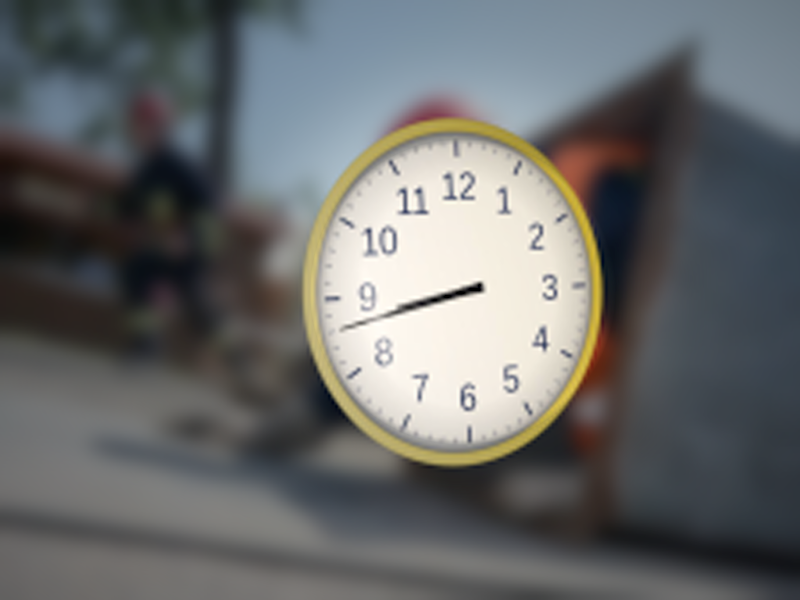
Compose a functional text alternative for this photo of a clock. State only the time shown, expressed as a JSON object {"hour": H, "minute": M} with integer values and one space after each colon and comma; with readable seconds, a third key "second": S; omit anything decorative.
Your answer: {"hour": 8, "minute": 43}
